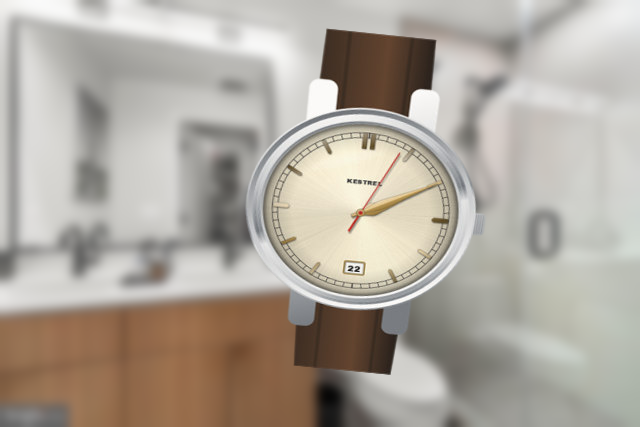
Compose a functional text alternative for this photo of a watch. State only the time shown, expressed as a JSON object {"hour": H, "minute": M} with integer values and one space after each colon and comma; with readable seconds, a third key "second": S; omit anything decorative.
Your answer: {"hour": 2, "minute": 10, "second": 4}
